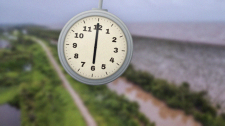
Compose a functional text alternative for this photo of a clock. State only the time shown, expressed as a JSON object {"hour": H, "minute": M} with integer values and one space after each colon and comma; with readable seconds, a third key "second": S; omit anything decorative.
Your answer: {"hour": 6, "minute": 0}
